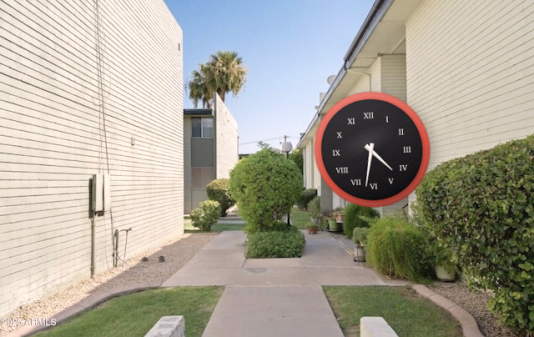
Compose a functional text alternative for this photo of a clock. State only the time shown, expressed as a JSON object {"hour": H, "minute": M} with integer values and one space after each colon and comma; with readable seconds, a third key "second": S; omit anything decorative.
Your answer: {"hour": 4, "minute": 32}
